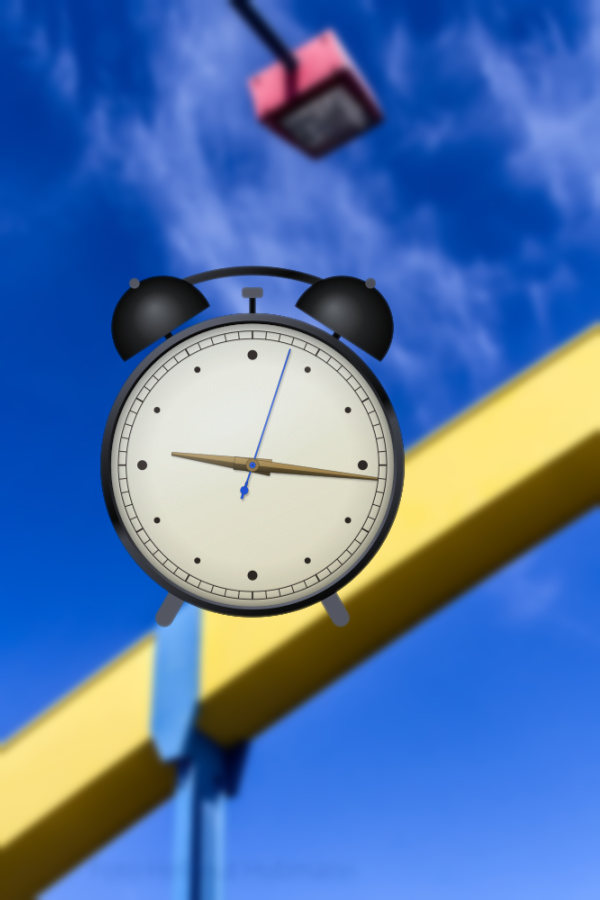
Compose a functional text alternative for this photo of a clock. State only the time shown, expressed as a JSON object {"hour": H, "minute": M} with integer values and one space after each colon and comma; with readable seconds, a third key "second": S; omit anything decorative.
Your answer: {"hour": 9, "minute": 16, "second": 3}
